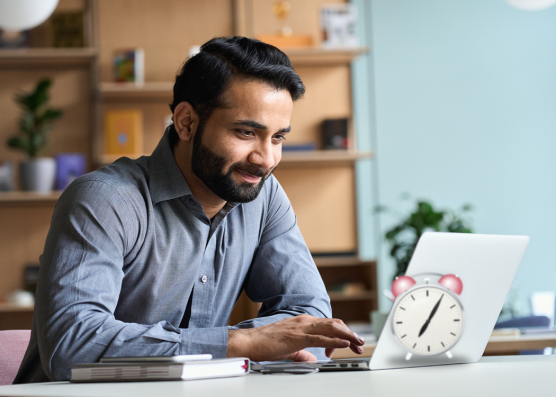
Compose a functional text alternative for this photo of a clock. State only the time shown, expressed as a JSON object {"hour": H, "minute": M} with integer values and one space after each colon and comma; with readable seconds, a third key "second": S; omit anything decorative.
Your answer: {"hour": 7, "minute": 5}
